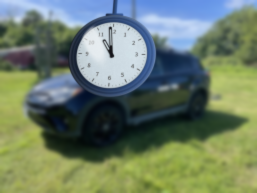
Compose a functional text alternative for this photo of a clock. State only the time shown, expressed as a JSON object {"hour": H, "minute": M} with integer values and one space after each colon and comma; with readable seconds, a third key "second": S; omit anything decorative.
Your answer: {"hour": 10, "minute": 59}
